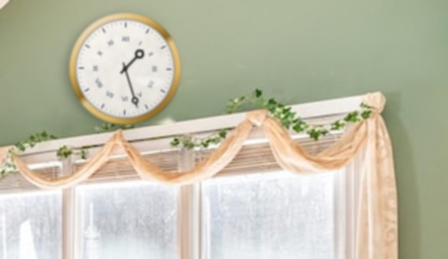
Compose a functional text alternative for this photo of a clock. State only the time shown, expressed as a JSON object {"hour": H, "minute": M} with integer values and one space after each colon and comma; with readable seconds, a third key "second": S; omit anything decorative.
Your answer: {"hour": 1, "minute": 27}
